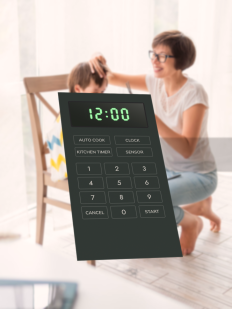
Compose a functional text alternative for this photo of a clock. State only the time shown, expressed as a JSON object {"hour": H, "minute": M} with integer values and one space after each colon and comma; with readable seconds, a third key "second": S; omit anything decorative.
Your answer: {"hour": 12, "minute": 0}
